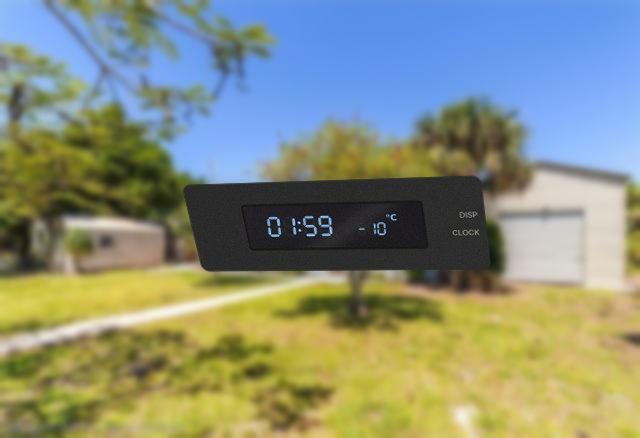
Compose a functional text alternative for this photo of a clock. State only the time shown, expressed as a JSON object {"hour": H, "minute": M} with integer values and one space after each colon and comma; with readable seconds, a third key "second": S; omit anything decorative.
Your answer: {"hour": 1, "minute": 59}
